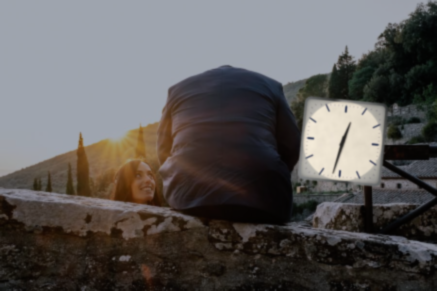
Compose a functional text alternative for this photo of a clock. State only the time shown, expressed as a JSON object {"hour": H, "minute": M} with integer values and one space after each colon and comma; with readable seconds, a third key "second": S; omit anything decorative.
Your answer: {"hour": 12, "minute": 32}
